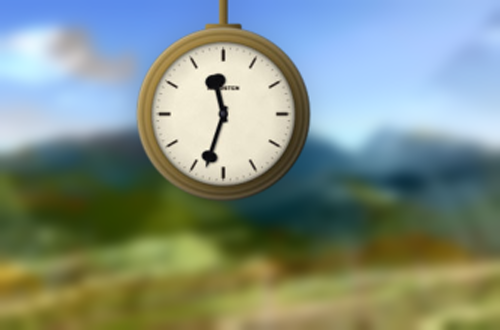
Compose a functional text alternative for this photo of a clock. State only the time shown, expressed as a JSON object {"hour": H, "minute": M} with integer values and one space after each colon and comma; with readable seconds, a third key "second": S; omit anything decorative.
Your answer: {"hour": 11, "minute": 33}
